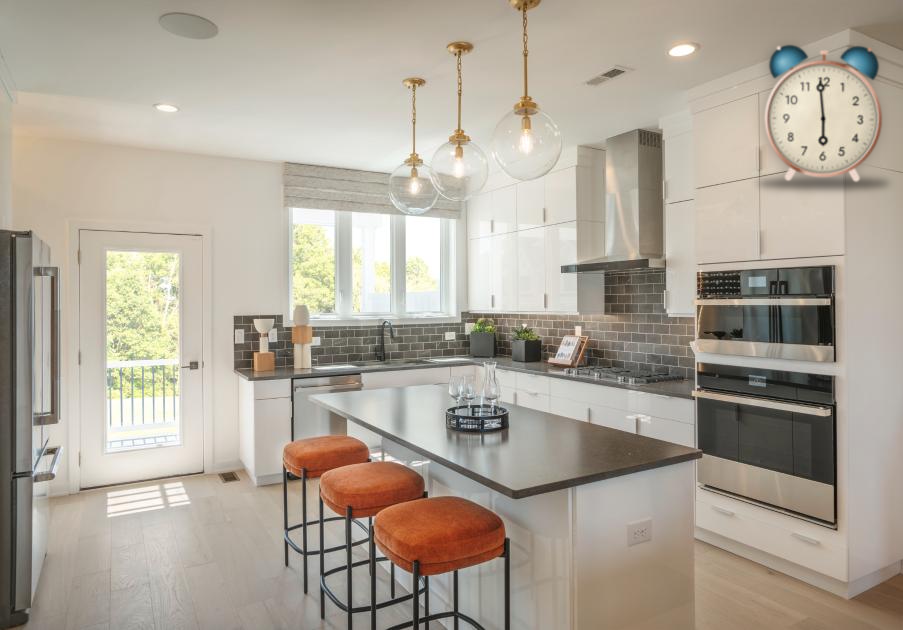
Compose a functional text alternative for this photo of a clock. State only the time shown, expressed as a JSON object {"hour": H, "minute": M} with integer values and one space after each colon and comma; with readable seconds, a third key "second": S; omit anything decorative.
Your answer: {"hour": 5, "minute": 59}
